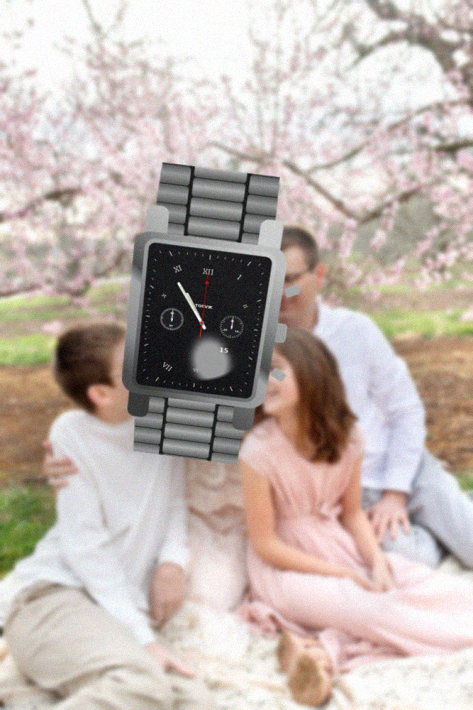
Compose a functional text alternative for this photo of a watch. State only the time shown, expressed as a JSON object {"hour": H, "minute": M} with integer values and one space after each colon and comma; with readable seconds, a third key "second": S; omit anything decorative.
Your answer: {"hour": 10, "minute": 54}
